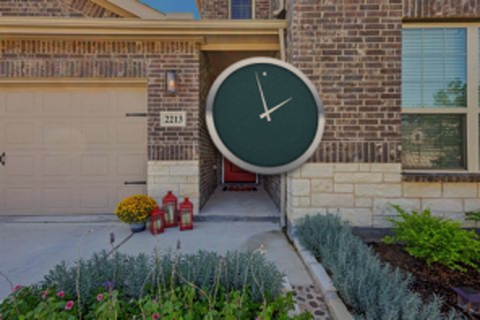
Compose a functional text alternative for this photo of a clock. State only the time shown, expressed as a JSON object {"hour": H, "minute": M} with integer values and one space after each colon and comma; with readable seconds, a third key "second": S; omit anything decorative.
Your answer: {"hour": 1, "minute": 58}
